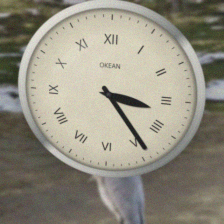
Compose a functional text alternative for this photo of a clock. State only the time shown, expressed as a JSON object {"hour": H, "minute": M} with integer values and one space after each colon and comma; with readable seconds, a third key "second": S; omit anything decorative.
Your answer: {"hour": 3, "minute": 24}
